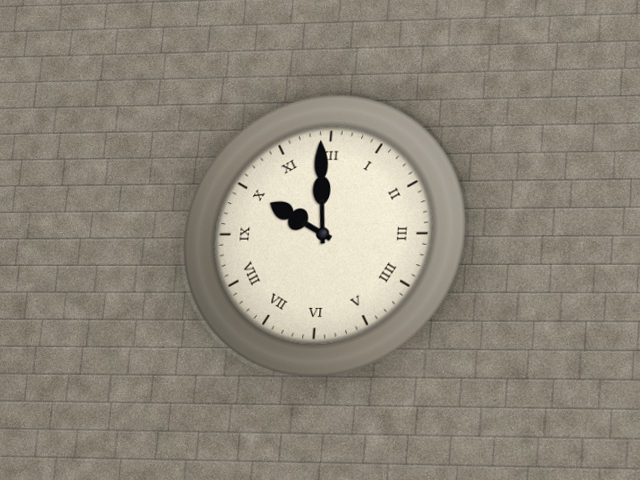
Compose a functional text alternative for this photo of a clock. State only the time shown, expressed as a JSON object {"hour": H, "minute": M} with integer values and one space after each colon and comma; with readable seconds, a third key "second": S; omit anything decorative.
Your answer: {"hour": 9, "minute": 59}
